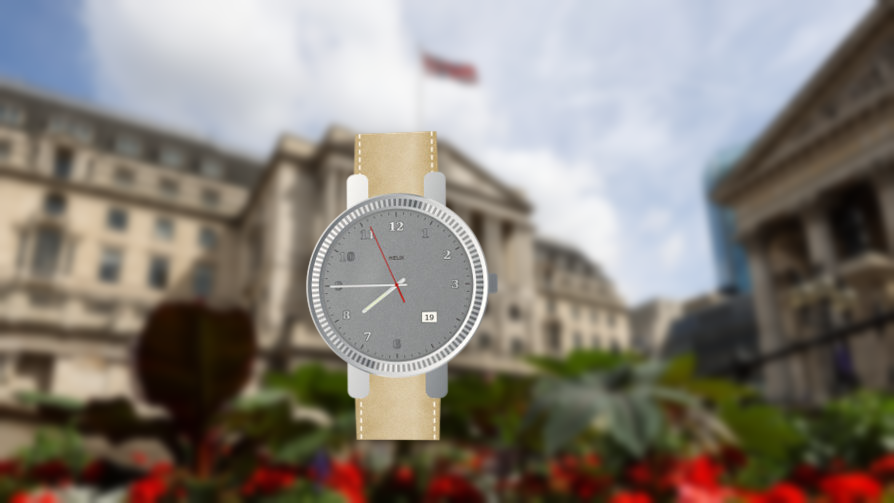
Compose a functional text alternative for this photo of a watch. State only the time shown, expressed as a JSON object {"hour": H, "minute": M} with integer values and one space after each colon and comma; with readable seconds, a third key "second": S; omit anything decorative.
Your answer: {"hour": 7, "minute": 44, "second": 56}
